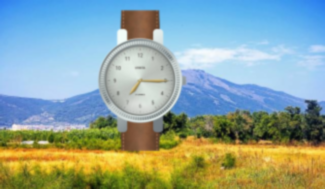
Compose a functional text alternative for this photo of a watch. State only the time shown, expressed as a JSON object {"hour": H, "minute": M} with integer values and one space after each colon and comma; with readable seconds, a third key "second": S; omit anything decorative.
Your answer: {"hour": 7, "minute": 15}
